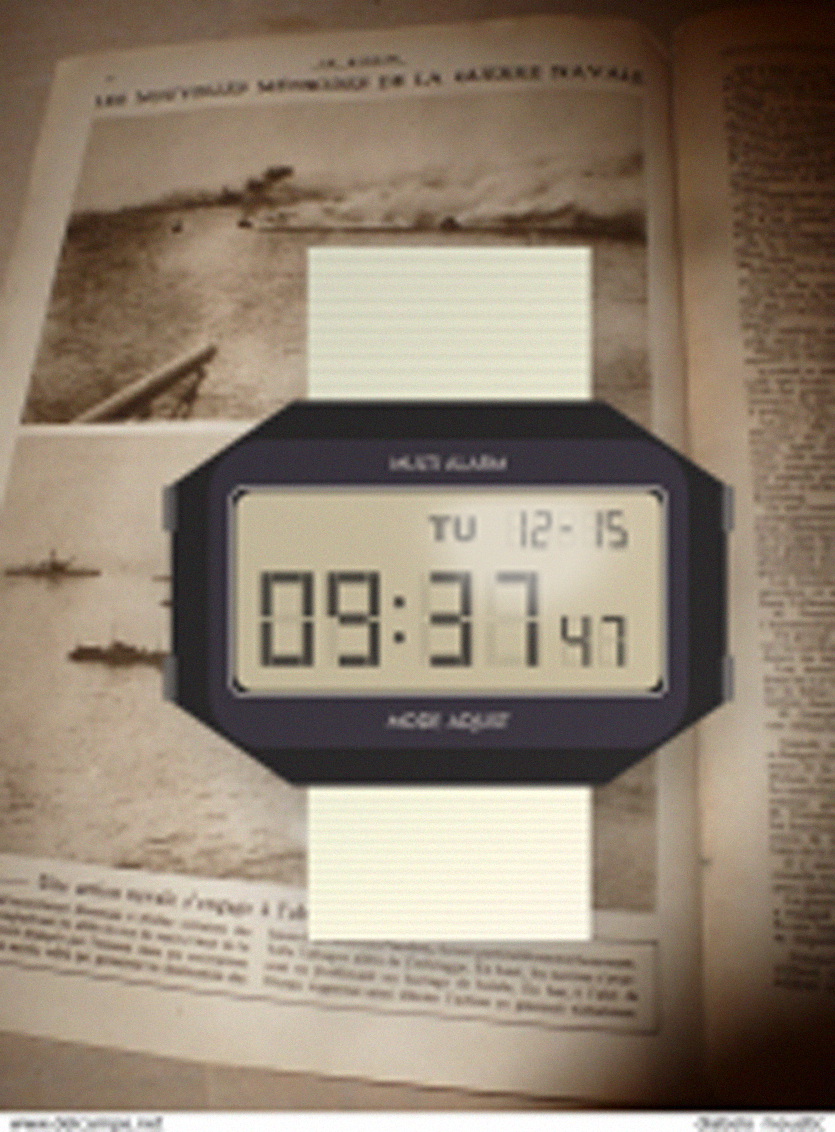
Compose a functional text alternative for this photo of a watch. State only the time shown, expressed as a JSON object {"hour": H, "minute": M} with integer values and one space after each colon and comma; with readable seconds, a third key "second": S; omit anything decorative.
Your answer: {"hour": 9, "minute": 37, "second": 47}
